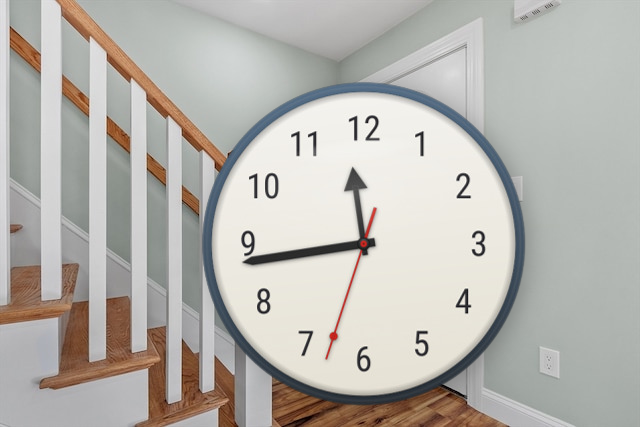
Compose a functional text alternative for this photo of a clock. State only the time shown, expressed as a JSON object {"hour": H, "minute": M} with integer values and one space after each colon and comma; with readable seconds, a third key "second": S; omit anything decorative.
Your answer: {"hour": 11, "minute": 43, "second": 33}
